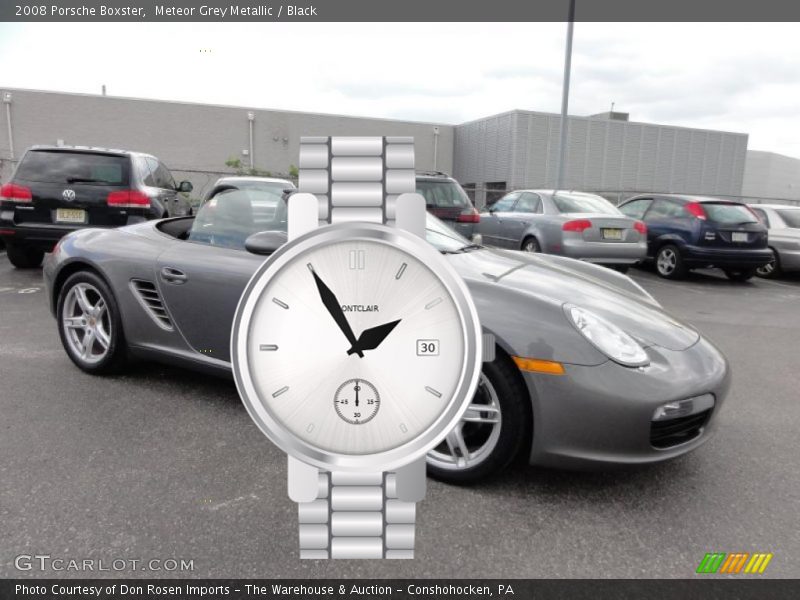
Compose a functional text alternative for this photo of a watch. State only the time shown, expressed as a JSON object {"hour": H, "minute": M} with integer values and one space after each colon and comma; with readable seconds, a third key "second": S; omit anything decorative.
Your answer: {"hour": 1, "minute": 55}
